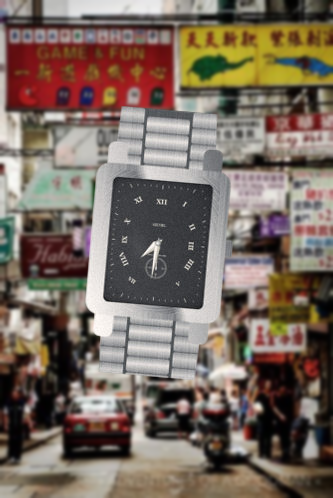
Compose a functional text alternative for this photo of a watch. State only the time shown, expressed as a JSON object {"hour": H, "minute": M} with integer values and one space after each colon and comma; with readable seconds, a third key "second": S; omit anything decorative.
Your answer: {"hour": 7, "minute": 31}
